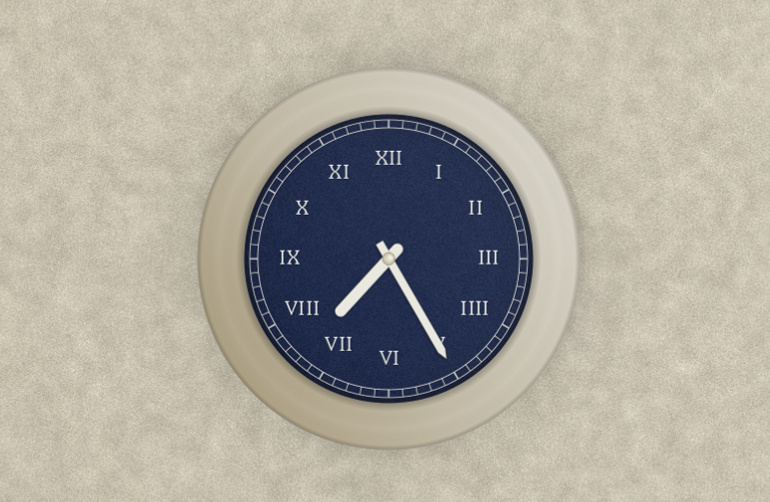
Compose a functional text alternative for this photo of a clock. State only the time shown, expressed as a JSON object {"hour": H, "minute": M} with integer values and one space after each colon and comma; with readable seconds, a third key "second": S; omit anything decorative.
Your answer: {"hour": 7, "minute": 25}
